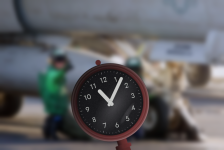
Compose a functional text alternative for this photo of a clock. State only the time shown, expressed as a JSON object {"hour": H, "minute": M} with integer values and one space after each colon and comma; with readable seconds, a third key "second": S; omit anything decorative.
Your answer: {"hour": 11, "minute": 7}
